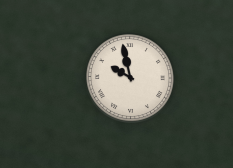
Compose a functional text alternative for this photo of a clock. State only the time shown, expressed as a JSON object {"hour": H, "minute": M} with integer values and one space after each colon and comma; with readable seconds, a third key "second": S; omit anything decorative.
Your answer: {"hour": 9, "minute": 58}
